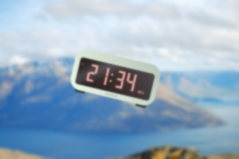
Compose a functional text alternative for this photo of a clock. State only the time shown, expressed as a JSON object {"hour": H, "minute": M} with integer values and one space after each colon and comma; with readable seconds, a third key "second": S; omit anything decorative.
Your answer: {"hour": 21, "minute": 34}
